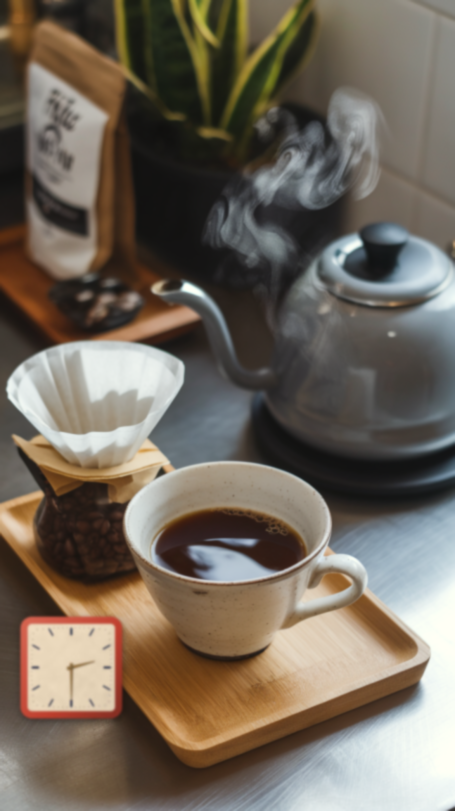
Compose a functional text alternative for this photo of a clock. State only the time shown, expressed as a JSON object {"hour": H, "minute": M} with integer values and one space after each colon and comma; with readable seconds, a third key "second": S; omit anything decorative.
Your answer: {"hour": 2, "minute": 30}
